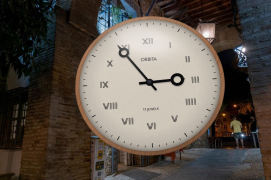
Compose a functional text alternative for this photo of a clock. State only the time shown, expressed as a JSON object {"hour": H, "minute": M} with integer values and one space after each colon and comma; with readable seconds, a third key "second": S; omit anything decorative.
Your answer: {"hour": 2, "minute": 54}
